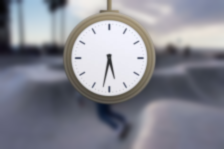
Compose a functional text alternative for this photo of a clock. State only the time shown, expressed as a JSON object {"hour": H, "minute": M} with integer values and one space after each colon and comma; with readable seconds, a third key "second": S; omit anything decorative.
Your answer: {"hour": 5, "minute": 32}
